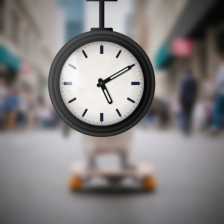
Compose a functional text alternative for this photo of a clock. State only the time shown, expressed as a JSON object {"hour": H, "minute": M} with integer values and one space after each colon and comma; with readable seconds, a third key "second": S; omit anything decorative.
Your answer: {"hour": 5, "minute": 10}
